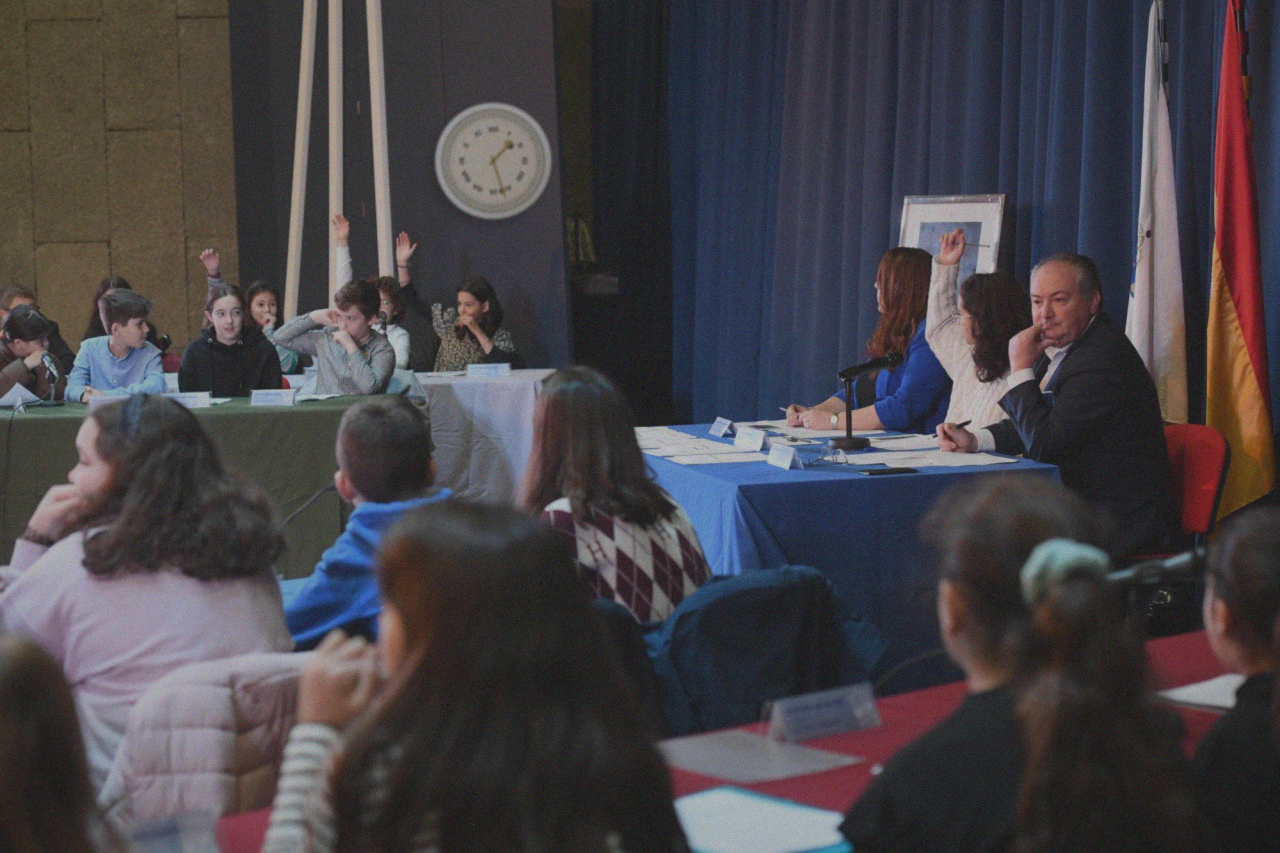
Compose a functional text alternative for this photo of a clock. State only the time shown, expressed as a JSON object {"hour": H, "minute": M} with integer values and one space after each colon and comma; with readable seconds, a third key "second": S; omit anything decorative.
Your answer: {"hour": 1, "minute": 27}
